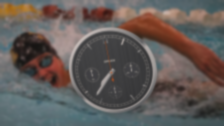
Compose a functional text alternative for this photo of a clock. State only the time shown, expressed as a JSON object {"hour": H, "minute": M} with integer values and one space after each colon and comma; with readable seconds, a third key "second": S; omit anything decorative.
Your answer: {"hour": 7, "minute": 37}
